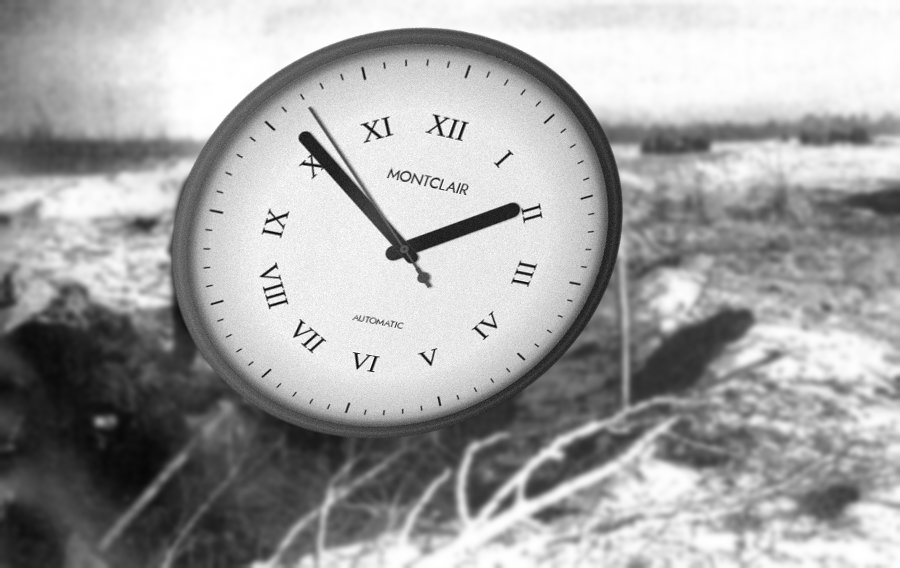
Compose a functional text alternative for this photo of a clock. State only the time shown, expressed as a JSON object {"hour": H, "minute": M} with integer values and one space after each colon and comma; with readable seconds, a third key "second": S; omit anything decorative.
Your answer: {"hour": 1, "minute": 50, "second": 52}
